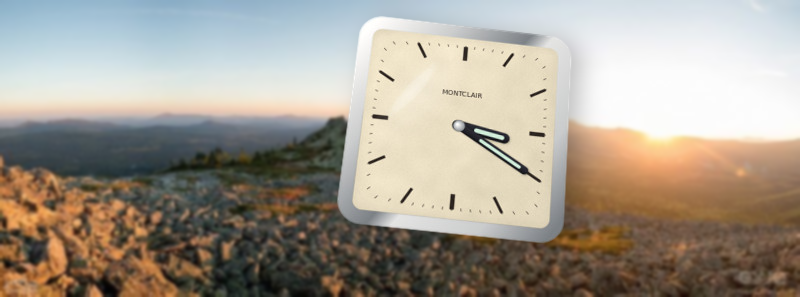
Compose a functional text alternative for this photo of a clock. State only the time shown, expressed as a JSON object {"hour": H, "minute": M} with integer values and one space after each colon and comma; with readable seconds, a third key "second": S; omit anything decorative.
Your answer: {"hour": 3, "minute": 20}
